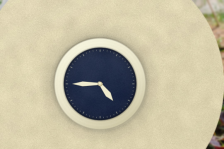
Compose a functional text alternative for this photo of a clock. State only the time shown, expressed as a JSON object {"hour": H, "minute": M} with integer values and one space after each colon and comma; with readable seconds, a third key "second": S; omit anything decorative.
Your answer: {"hour": 4, "minute": 45}
